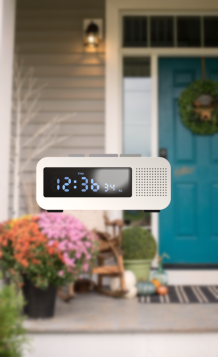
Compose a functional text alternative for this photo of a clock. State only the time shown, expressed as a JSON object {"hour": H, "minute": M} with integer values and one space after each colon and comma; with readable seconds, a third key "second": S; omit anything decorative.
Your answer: {"hour": 12, "minute": 36, "second": 34}
